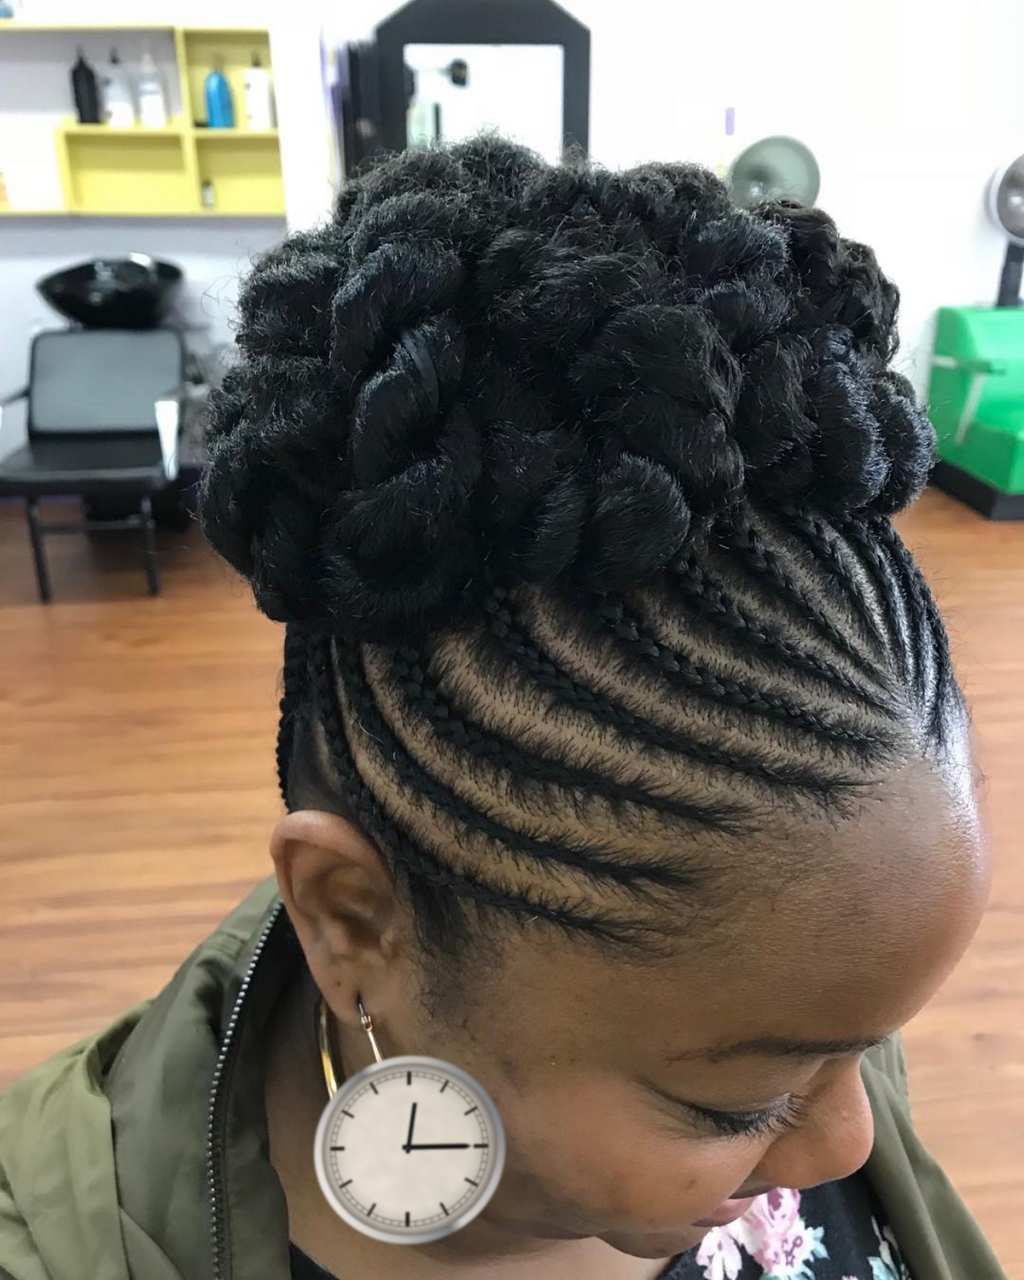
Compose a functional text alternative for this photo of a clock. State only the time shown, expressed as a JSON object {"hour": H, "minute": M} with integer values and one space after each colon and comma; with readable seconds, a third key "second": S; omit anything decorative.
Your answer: {"hour": 12, "minute": 15}
